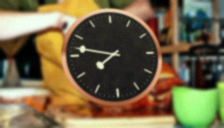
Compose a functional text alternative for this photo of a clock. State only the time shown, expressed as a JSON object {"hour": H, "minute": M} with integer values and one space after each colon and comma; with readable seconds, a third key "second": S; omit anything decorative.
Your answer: {"hour": 7, "minute": 47}
